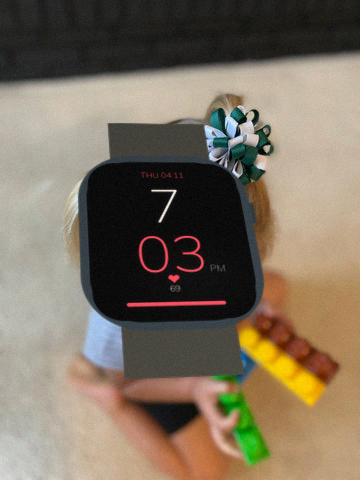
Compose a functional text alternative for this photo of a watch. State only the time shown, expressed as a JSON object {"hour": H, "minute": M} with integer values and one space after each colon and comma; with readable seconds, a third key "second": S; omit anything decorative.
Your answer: {"hour": 7, "minute": 3}
